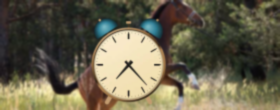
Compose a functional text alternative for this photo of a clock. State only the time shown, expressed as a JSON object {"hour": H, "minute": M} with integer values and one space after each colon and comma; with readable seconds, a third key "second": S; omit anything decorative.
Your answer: {"hour": 7, "minute": 23}
